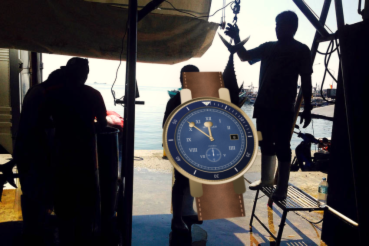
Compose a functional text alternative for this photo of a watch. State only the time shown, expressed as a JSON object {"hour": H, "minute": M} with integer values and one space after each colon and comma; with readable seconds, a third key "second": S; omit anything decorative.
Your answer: {"hour": 11, "minute": 52}
